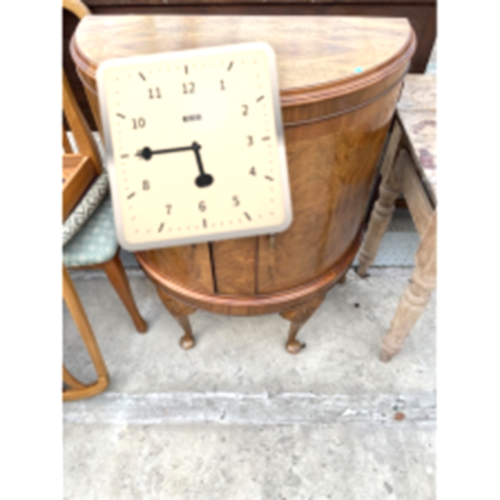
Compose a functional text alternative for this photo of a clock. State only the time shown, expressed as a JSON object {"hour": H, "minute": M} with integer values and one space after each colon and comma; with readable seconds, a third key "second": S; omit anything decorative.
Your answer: {"hour": 5, "minute": 45}
